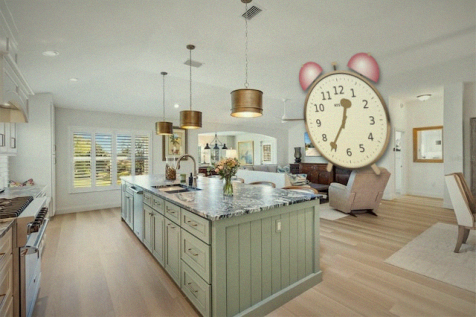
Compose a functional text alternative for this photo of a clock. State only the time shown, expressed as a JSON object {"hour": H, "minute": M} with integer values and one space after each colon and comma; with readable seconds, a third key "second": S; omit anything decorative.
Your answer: {"hour": 12, "minute": 36}
